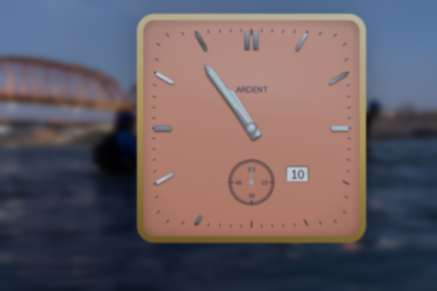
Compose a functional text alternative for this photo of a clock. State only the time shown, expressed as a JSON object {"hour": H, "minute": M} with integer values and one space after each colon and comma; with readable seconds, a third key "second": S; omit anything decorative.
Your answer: {"hour": 10, "minute": 54}
